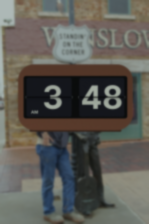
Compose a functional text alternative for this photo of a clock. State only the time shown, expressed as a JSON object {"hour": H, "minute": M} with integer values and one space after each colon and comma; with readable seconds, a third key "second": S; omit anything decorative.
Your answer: {"hour": 3, "minute": 48}
